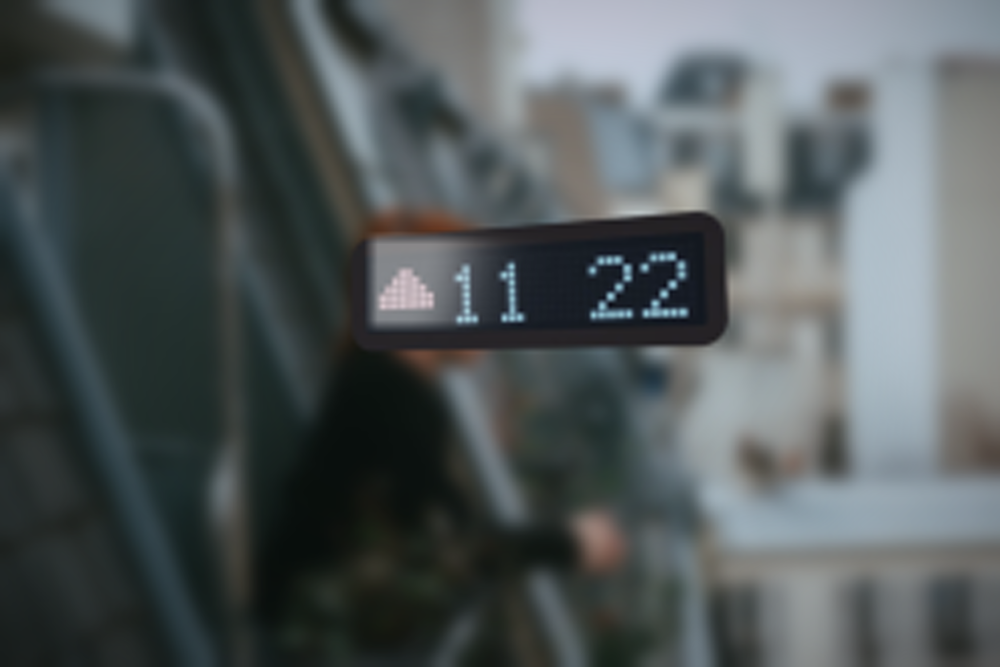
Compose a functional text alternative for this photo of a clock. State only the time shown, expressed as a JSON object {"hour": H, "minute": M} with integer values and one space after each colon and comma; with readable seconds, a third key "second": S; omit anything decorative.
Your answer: {"hour": 11, "minute": 22}
